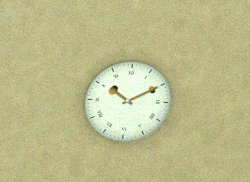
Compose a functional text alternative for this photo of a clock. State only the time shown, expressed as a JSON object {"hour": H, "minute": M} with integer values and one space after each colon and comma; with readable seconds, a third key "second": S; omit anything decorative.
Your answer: {"hour": 10, "minute": 10}
